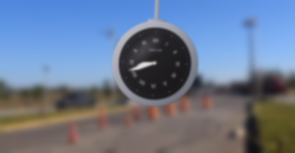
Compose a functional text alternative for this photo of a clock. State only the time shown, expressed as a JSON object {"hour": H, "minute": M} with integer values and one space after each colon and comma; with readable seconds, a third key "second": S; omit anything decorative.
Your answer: {"hour": 8, "minute": 42}
